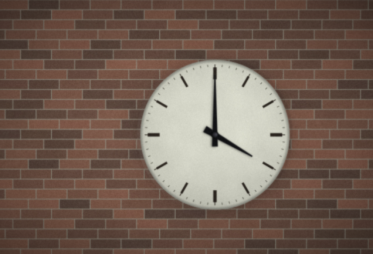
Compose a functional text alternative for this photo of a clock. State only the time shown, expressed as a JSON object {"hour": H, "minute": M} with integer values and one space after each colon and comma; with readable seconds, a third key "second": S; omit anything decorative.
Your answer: {"hour": 4, "minute": 0}
